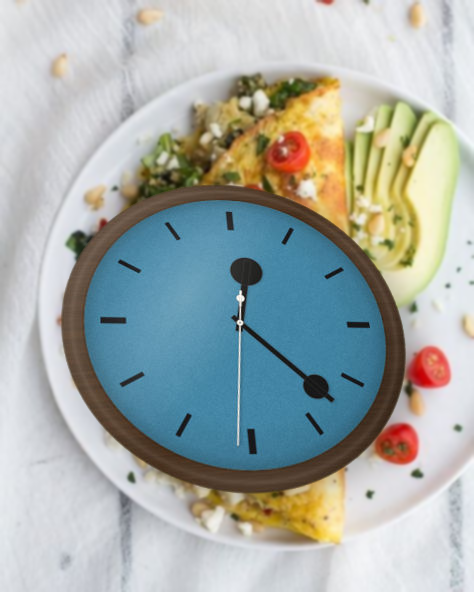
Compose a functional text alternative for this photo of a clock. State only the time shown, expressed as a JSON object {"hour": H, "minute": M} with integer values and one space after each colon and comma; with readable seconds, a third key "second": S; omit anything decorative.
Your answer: {"hour": 12, "minute": 22, "second": 31}
